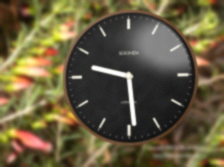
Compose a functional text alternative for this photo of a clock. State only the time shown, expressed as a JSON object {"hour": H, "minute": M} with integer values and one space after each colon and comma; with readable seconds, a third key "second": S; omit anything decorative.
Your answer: {"hour": 9, "minute": 29}
